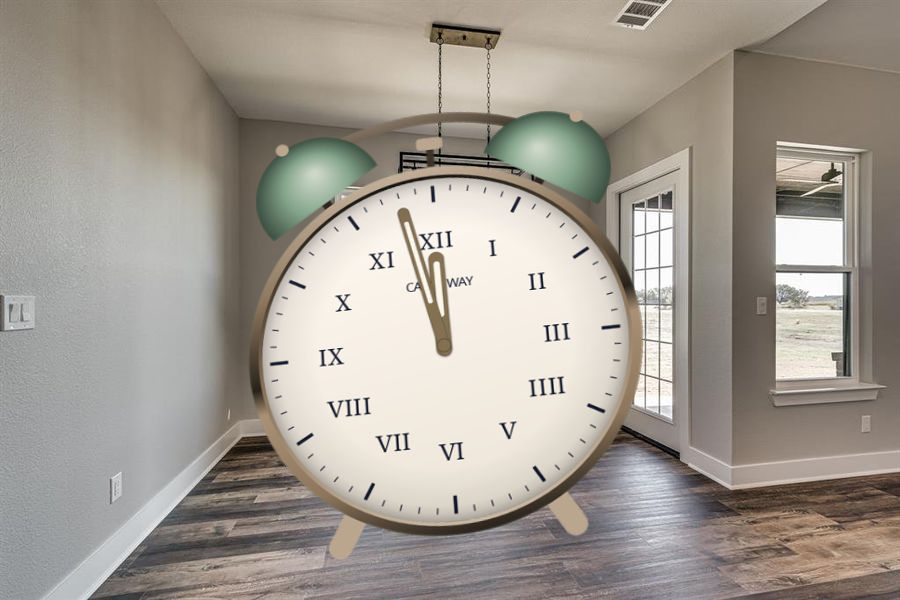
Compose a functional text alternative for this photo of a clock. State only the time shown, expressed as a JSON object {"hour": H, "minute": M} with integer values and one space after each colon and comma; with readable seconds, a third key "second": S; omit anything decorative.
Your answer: {"hour": 11, "minute": 58}
